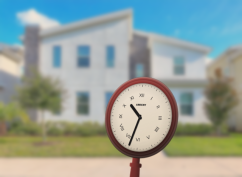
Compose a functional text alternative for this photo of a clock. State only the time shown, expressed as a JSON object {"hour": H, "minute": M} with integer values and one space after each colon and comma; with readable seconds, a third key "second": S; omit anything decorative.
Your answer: {"hour": 10, "minute": 33}
